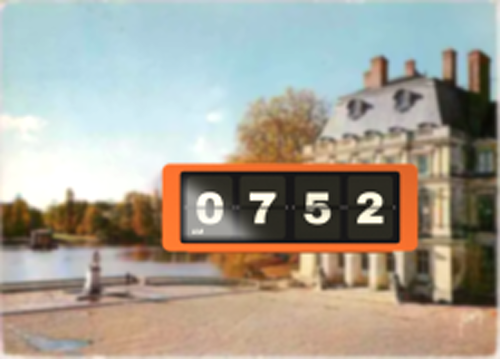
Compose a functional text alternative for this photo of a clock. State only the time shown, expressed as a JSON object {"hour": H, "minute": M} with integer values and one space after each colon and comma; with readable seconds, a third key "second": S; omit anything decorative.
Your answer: {"hour": 7, "minute": 52}
